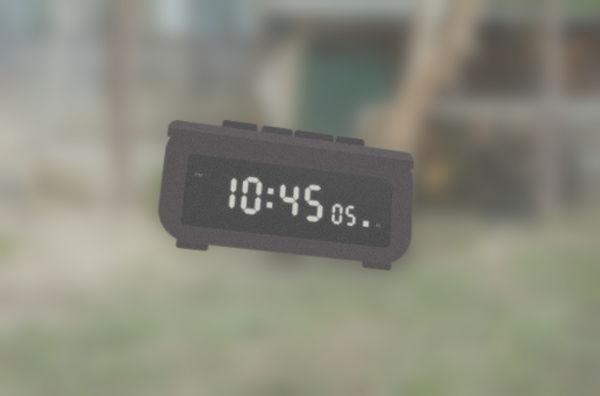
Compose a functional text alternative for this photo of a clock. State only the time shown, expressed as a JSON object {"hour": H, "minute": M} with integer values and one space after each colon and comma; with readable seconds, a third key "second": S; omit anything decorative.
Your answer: {"hour": 10, "minute": 45, "second": 5}
